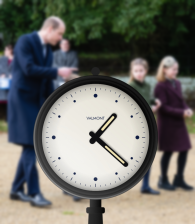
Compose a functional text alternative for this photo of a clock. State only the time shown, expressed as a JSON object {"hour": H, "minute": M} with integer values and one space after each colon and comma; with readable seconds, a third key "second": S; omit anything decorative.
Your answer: {"hour": 1, "minute": 22}
